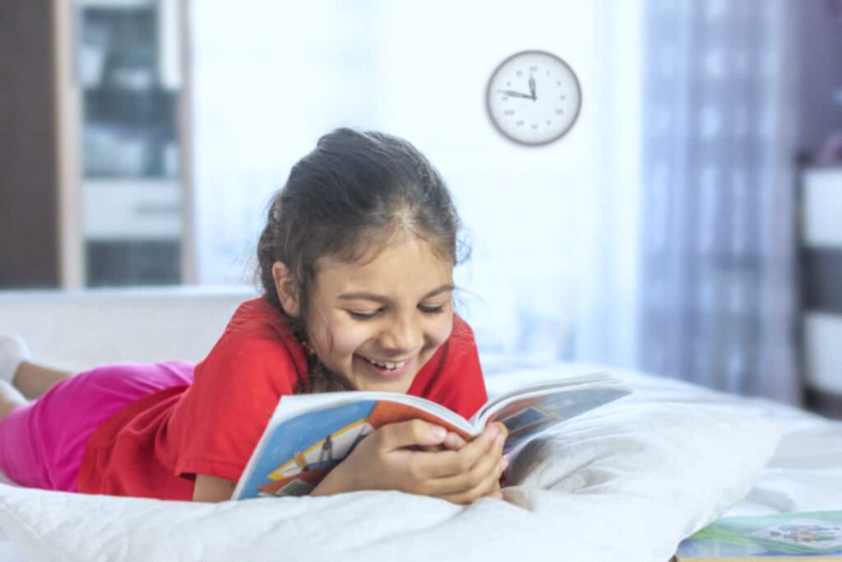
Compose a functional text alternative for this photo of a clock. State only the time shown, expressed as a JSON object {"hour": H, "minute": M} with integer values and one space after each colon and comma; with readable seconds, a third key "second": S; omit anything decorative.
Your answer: {"hour": 11, "minute": 47}
